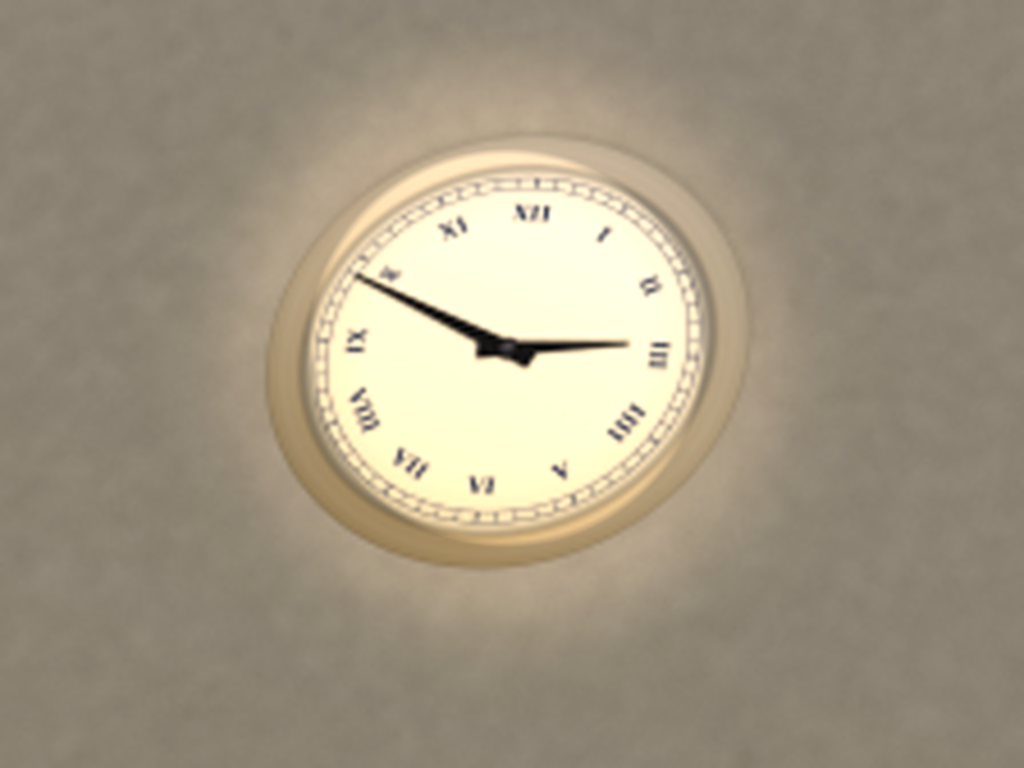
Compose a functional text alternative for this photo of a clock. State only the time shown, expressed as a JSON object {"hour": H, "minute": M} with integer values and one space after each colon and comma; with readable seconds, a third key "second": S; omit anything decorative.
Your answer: {"hour": 2, "minute": 49}
